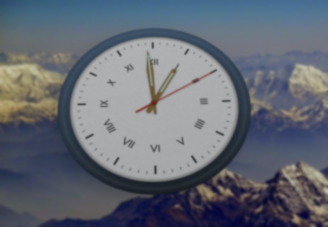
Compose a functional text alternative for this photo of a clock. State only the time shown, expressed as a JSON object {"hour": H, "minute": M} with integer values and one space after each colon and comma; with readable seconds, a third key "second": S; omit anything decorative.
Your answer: {"hour": 12, "minute": 59, "second": 10}
